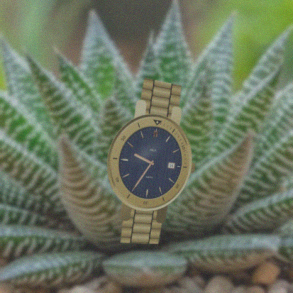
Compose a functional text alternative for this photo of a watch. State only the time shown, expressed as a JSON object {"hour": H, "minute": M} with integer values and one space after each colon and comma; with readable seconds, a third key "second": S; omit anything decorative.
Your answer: {"hour": 9, "minute": 35}
